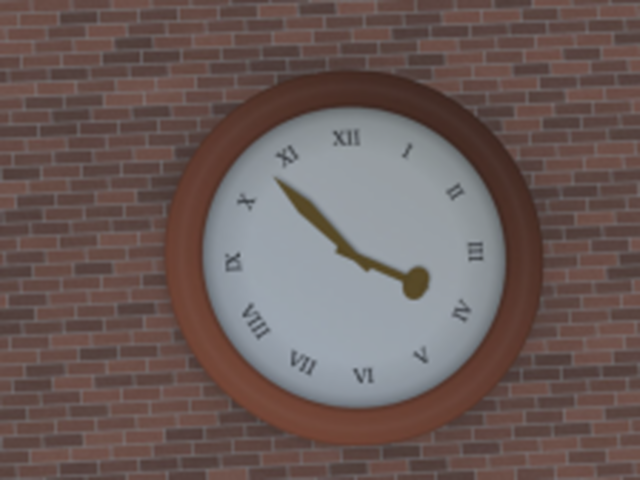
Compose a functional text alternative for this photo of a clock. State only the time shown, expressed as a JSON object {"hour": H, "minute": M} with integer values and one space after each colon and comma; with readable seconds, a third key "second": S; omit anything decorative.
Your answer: {"hour": 3, "minute": 53}
